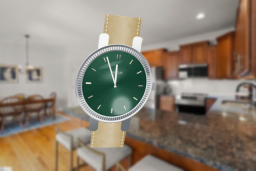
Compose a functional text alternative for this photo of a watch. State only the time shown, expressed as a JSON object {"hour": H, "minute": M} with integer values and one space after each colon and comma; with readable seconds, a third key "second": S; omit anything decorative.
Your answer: {"hour": 11, "minute": 56}
